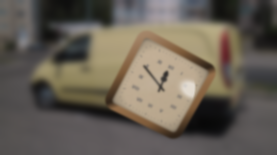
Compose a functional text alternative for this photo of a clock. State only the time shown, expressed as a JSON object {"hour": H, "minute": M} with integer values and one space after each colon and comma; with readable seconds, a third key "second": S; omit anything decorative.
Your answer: {"hour": 11, "minute": 49}
